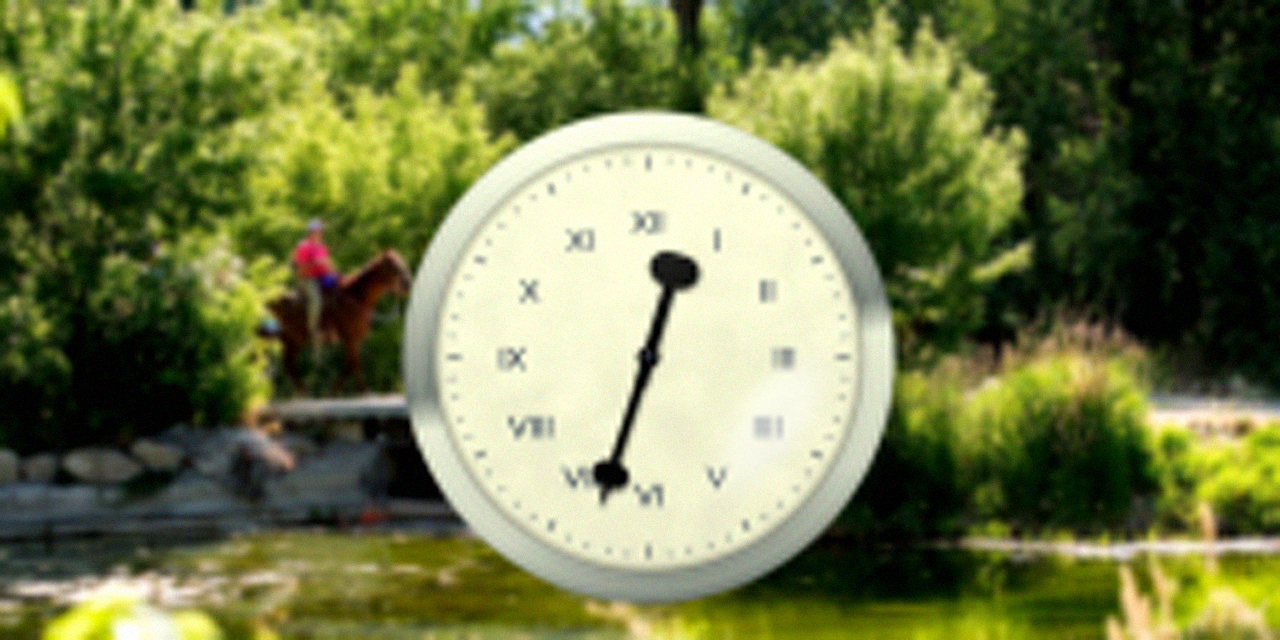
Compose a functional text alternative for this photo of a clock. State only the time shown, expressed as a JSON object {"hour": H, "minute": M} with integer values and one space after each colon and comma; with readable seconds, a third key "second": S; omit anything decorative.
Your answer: {"hour": 12, "minute": 33}
